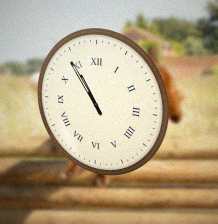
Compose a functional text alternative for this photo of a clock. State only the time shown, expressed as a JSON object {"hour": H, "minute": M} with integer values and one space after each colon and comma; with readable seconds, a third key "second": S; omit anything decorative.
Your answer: {"hour": 10, "minute": 54}
